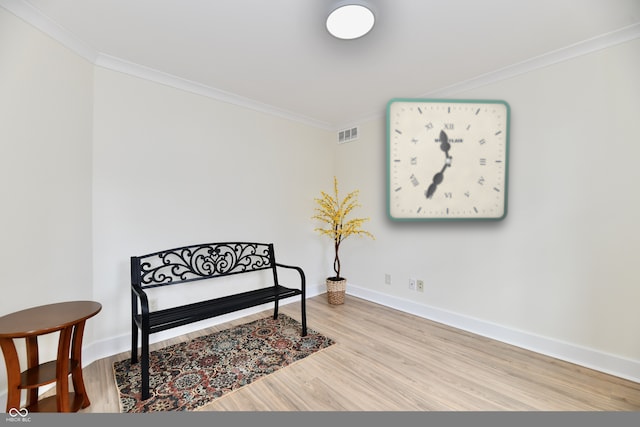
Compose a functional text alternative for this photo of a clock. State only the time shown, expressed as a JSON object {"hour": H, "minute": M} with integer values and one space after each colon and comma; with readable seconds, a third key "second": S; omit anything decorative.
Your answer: {"hour": 11, "minute": 35}
